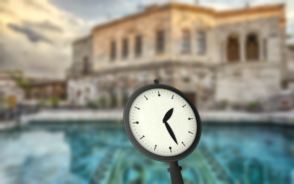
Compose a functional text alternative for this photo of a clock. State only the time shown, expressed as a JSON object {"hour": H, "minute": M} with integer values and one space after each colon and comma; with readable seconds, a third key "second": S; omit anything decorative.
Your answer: {"hour": 1, "minute": 27}
